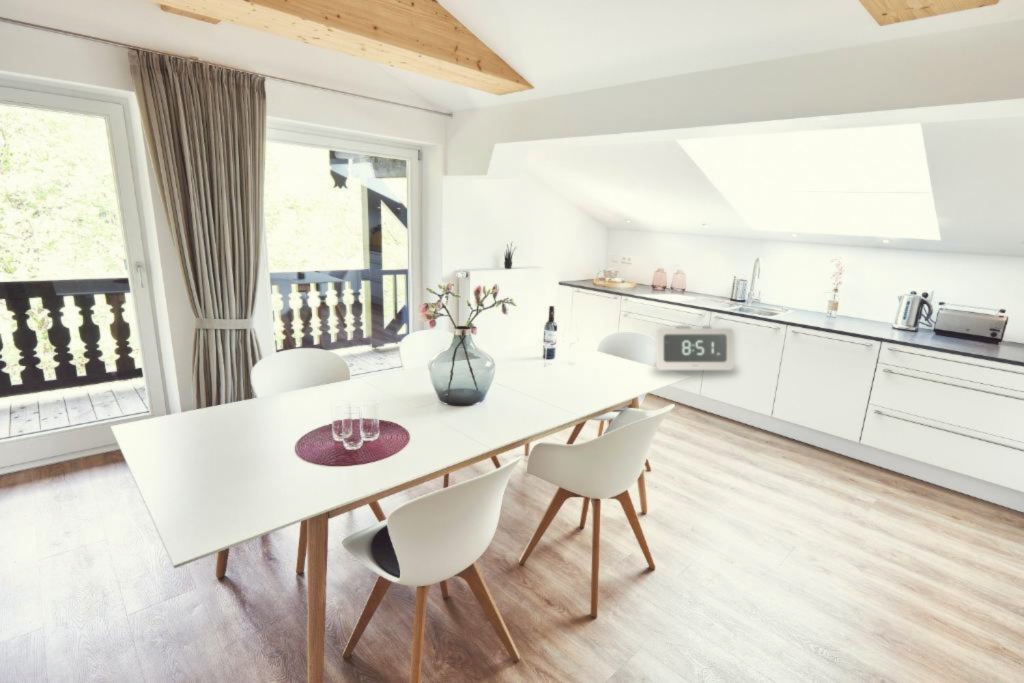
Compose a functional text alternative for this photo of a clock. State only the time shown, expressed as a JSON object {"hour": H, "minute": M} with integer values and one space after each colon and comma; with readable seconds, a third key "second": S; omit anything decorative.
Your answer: {"hour": 8, "minute": 51}
